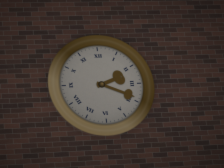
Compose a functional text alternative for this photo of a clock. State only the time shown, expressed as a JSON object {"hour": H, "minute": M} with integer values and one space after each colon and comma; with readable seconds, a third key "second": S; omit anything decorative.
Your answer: {"hour": 2, "minute": 19}
